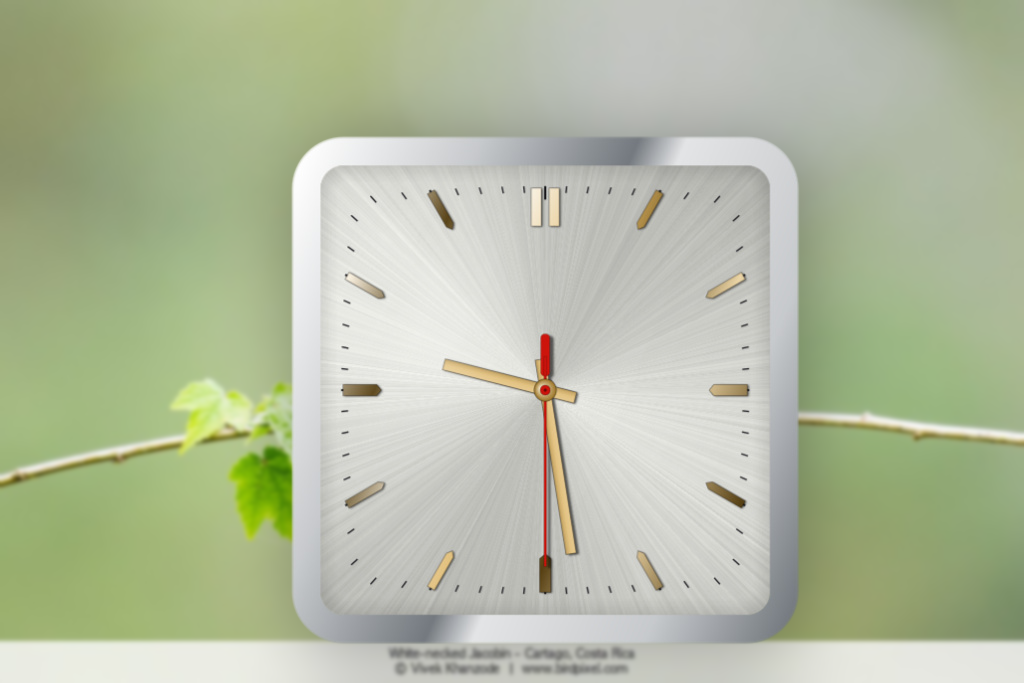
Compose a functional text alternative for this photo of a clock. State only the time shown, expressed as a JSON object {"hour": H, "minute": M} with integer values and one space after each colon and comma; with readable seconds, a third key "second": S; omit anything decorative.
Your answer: {"hour": 9, "minute": 28, "second": 30}
